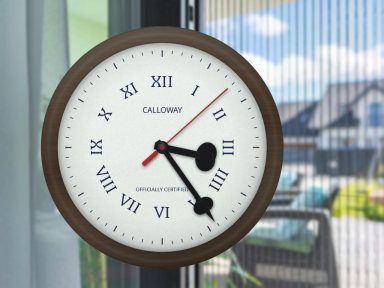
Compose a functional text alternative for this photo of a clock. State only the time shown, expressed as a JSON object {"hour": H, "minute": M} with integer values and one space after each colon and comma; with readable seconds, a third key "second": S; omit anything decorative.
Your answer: {"hour": 3, "minute": 24, "second": 8}
